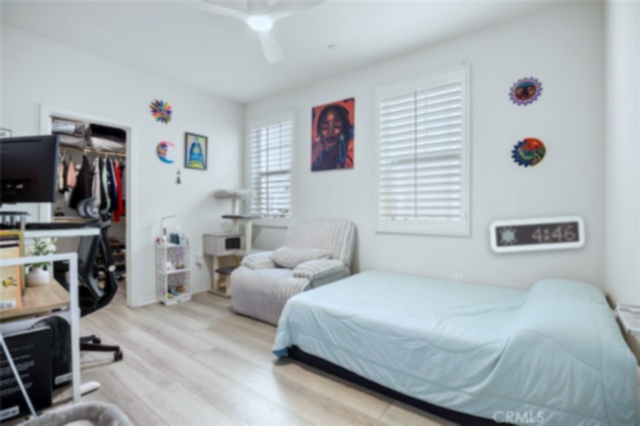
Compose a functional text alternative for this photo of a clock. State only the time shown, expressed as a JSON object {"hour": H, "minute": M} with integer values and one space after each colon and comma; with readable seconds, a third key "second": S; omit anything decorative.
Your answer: {"hour": 4, "minute": 46}
